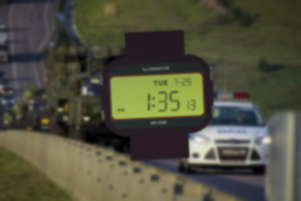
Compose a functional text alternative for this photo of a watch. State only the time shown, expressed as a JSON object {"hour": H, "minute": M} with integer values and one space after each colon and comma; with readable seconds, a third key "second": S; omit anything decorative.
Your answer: {"hour": 1, "minute": 35, "second": 13}
